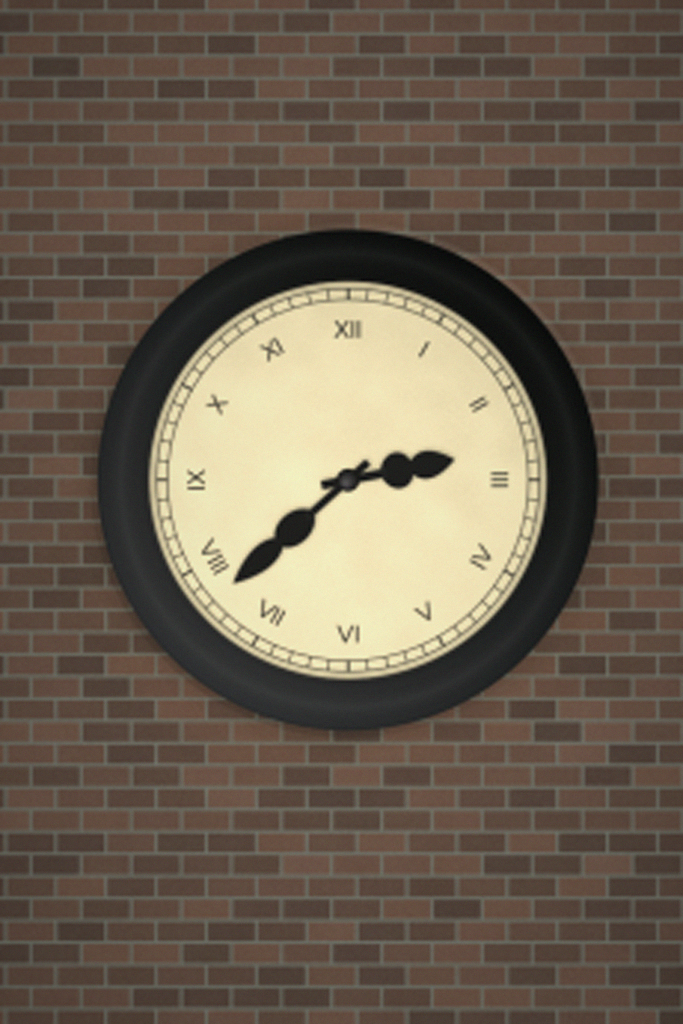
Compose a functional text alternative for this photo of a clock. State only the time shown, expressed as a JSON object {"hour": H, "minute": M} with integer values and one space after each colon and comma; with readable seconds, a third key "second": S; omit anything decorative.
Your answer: {"hour": 2, "minute": 38}
